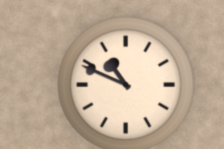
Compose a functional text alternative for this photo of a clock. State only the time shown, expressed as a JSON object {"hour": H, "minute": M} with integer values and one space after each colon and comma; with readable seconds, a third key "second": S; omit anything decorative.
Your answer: {"hour": 10, "minute": 49}
